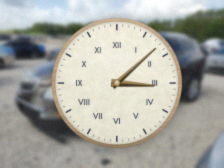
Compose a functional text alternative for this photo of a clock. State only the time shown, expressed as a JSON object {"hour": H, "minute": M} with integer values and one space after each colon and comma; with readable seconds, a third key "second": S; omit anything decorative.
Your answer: {"hour": 3, "minute": 8}
